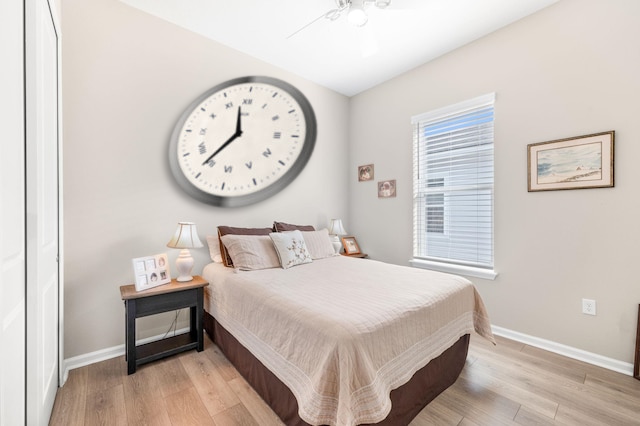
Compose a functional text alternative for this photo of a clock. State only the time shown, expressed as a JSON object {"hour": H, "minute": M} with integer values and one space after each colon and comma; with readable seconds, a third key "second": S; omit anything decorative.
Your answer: {"hour": 11, "minute": 36}
